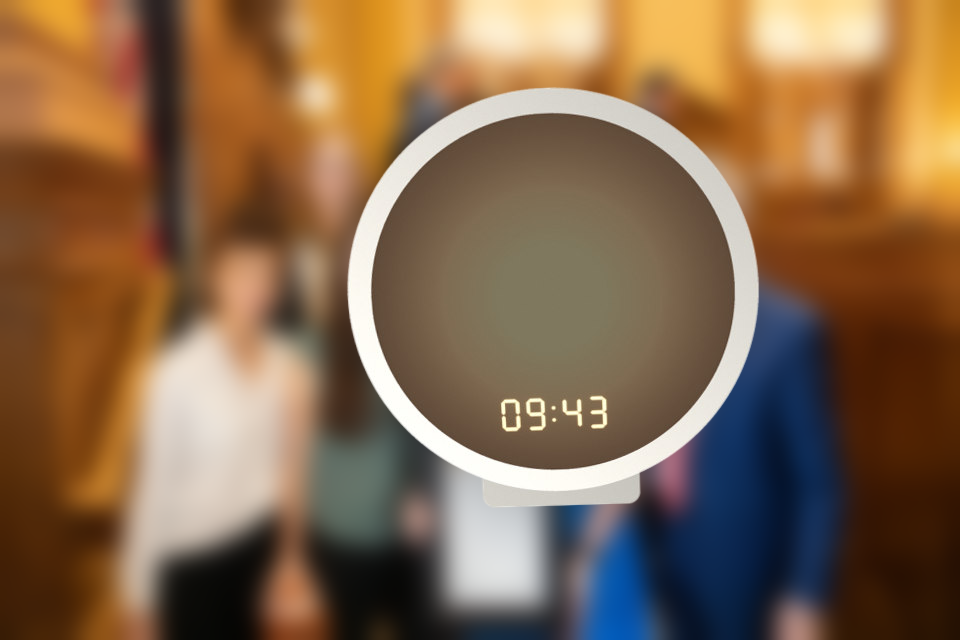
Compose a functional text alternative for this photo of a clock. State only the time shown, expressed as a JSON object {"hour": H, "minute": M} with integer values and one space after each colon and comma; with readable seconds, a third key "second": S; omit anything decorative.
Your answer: {"hour": 9, "minute": 43}
